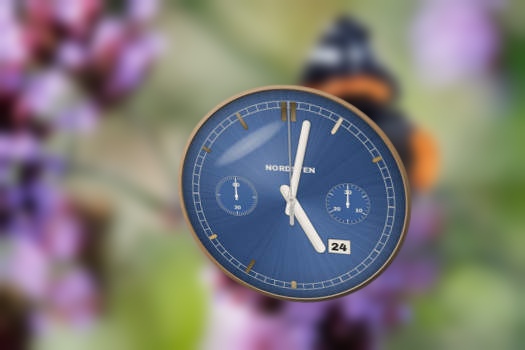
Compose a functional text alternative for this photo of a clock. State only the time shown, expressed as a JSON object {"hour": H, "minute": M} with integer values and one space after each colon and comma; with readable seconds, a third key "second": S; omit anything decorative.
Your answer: {"hour": 5, "minute": 2}
